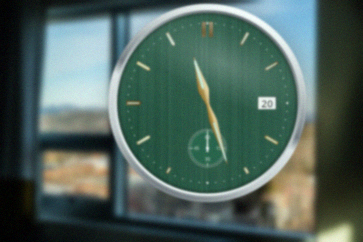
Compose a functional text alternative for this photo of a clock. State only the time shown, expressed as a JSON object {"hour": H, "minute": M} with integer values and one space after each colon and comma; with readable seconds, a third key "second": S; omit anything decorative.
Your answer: {"hour": 11, "minute": 27}
